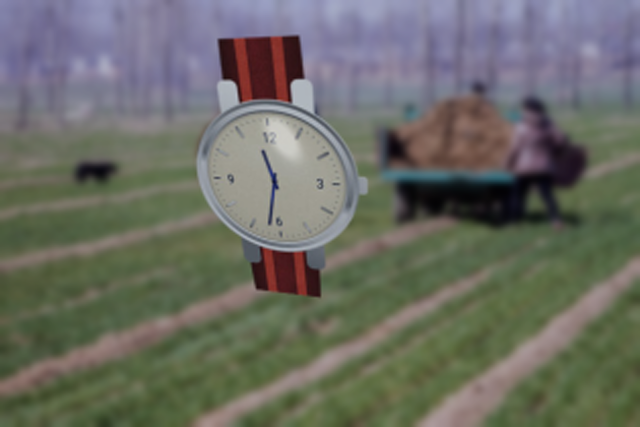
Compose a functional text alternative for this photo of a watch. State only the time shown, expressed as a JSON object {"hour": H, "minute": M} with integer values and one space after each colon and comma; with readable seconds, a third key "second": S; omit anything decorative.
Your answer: {"hour": 11, "minute": 32}
